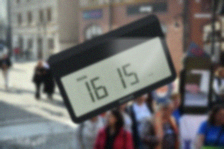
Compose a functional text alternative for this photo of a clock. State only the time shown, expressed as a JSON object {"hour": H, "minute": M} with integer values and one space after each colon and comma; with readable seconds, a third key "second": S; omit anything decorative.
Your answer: {"hour": 16, "minute": 15}
